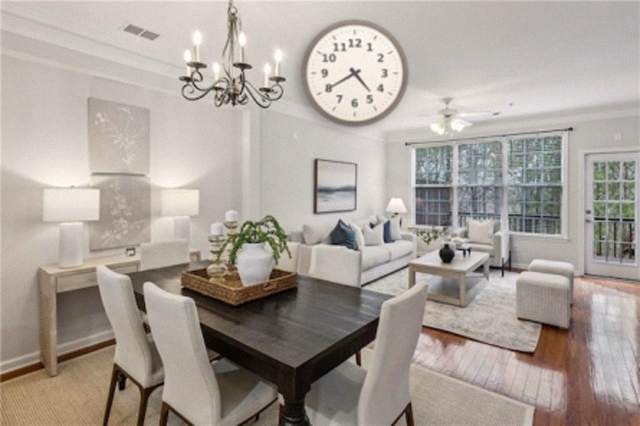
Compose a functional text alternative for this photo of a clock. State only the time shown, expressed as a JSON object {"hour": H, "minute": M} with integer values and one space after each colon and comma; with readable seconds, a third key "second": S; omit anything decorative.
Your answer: {"hour": 4, "minute": 40}
